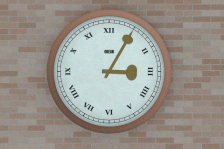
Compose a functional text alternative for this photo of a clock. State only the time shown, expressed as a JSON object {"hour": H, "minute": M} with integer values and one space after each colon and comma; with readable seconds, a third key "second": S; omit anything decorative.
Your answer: {"hour": 3, "minute": 5}
